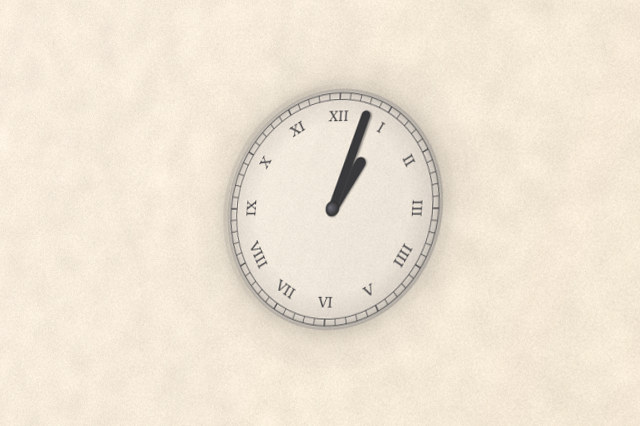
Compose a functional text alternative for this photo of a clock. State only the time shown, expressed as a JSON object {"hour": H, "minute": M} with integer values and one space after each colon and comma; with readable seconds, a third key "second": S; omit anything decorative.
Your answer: {"hour": 1, "minute": 3}
